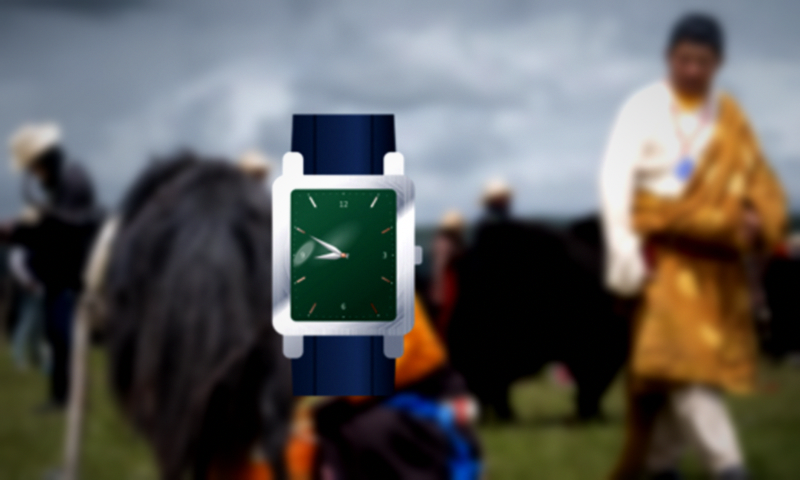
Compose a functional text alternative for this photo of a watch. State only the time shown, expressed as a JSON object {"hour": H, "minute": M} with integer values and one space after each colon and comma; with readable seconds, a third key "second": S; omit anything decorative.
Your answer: {"hour": 8, "minute": 50}
